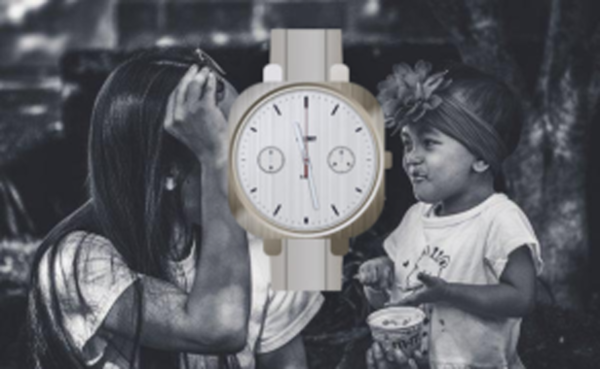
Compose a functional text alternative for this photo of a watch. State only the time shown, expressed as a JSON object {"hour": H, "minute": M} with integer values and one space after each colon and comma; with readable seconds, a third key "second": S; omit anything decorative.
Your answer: {"hour": 11, "minute": 28}
